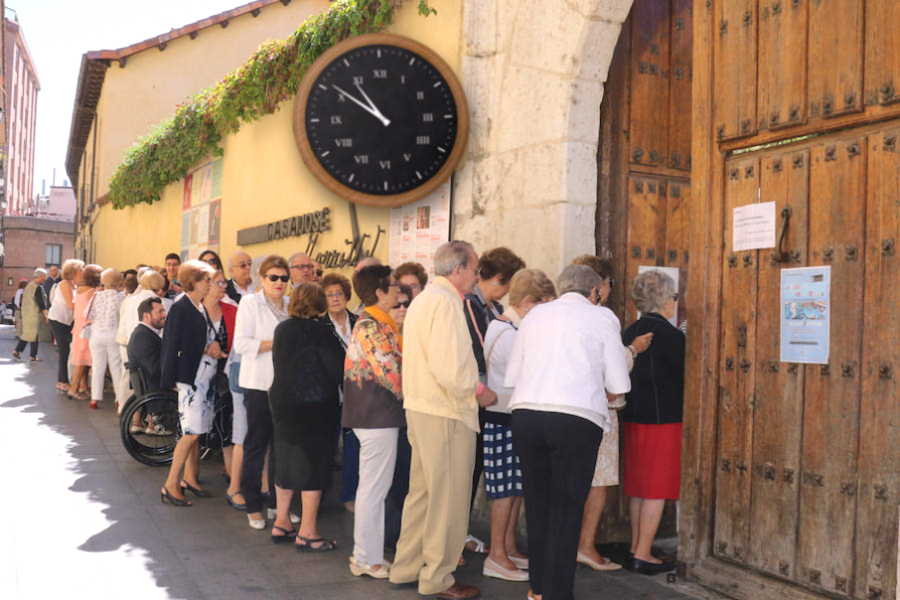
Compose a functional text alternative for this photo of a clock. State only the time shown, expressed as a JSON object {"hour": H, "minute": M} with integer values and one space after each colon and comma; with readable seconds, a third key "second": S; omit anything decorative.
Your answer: {"hour": 10, "minute": 51}
